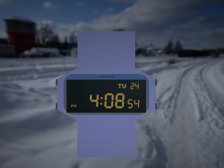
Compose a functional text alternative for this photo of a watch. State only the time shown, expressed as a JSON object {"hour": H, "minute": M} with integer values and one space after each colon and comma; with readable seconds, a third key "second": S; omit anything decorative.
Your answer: {"hour": 4, "minute": 8, "second": 54}
